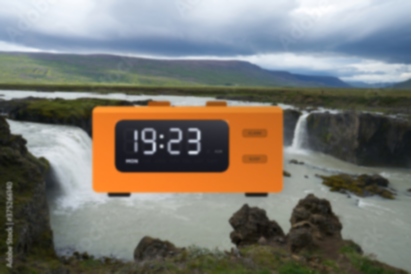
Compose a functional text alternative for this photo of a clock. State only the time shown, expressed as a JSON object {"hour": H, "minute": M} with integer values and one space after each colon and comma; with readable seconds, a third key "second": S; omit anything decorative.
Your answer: {"hour": 19, "minute": 23}
